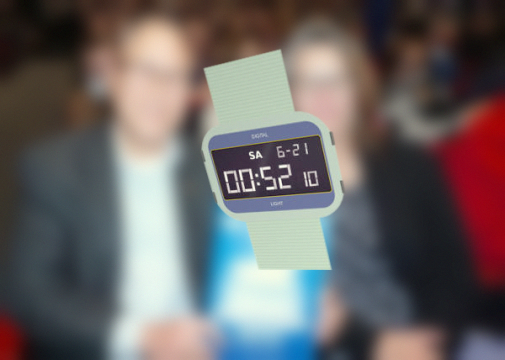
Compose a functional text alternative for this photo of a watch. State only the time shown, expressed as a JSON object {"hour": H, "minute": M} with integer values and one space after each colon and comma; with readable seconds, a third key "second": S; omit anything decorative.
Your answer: {"hour": 0, "minute": 52, "second": 10}
